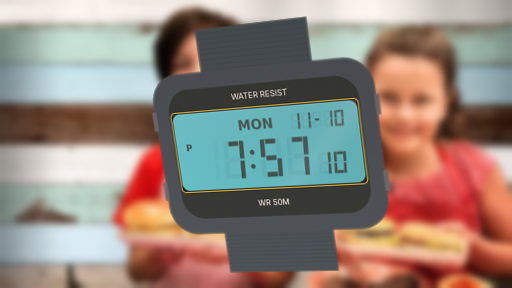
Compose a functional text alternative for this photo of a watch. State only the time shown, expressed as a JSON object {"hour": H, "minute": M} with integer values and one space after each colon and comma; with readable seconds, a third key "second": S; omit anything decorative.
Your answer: {"hour": 7, "minute": 57, "second": 10}
